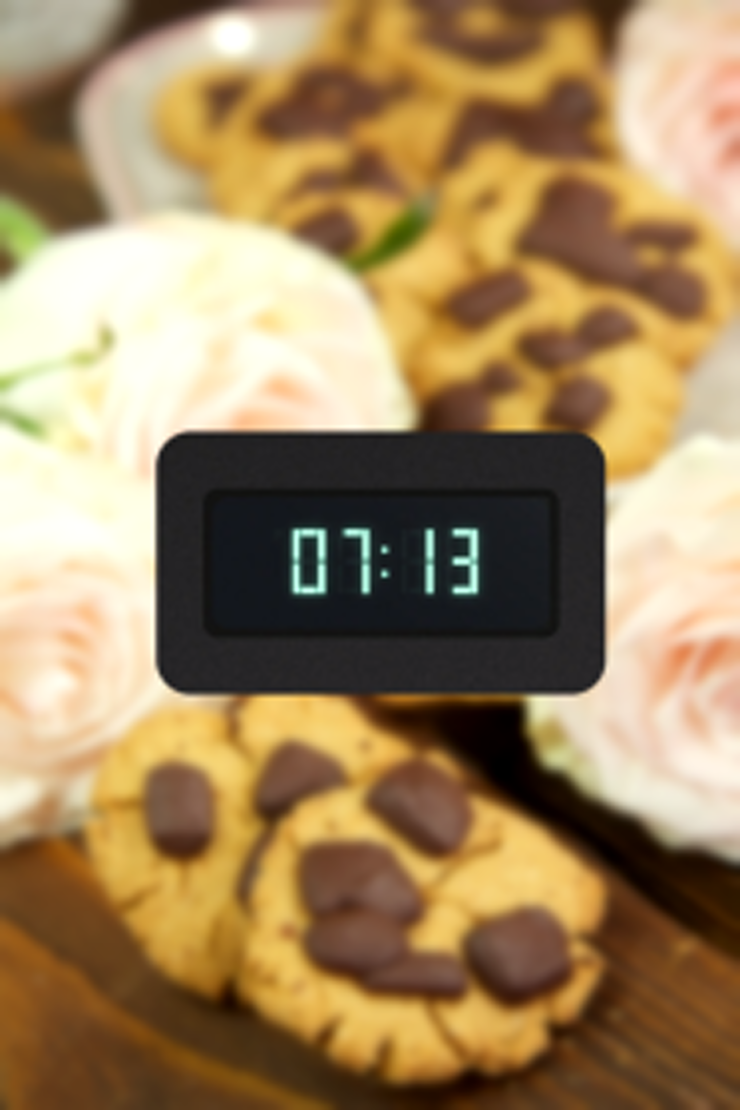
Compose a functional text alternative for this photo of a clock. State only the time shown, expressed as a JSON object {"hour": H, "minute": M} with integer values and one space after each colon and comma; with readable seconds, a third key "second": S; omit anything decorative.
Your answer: {"hour": 7, "minute": 13}
